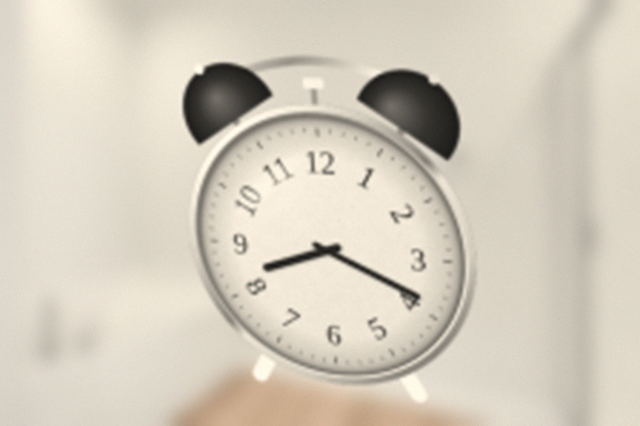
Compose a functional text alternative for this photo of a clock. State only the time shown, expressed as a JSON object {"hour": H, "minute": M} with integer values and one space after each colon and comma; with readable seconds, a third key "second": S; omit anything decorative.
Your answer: {"hour": 8, "minute": 19}
